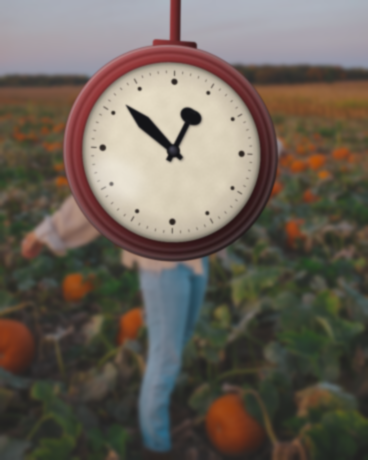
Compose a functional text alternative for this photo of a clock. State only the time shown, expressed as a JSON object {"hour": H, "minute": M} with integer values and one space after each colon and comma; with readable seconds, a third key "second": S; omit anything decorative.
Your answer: {"hour": 12, "minute": 52}
